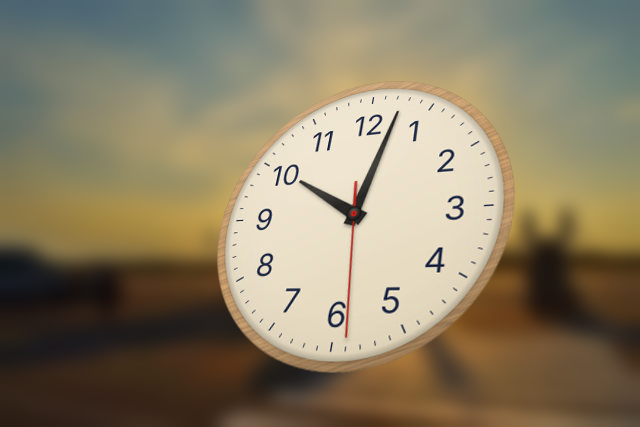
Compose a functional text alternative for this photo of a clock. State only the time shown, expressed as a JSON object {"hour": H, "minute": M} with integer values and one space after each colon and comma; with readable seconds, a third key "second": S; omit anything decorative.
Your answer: {"hour": 10, "minute": 2, "second": 29}
